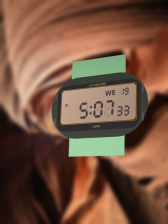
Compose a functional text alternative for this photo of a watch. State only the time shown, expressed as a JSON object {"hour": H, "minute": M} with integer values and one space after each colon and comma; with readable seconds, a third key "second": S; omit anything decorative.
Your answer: {"hour": 5, "minute": 7, "second": 33}
